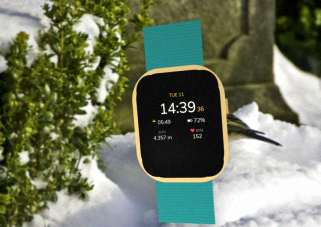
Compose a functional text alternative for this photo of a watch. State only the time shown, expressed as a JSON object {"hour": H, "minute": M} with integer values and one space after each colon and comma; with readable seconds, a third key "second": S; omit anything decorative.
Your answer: {"hour": 14, "minute": 39}
